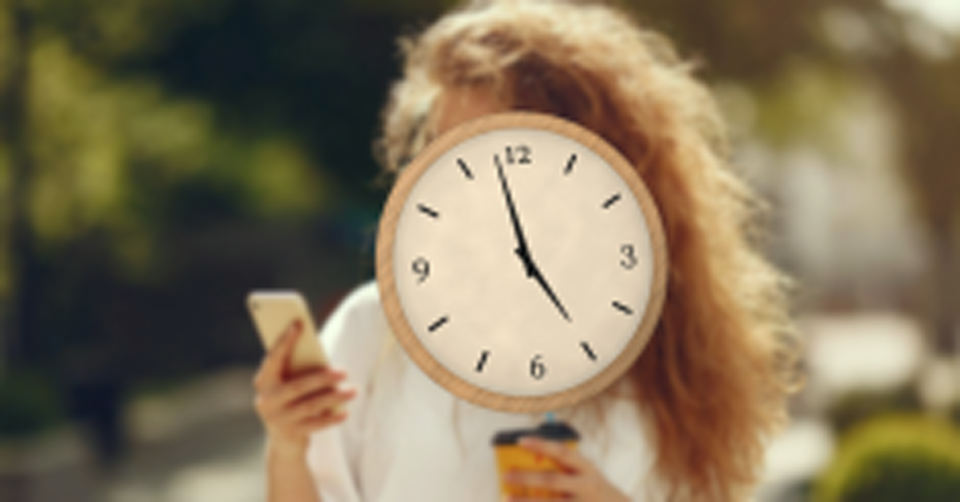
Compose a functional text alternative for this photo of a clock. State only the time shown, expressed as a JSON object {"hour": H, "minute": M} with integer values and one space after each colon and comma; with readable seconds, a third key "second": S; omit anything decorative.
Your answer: {"hour": 4, "minute": 58}
